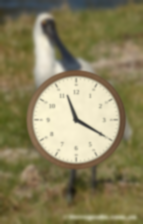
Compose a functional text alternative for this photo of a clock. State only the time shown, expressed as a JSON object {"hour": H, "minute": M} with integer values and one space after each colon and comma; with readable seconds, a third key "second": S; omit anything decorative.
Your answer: {"hour": 11, "minute": 20}
